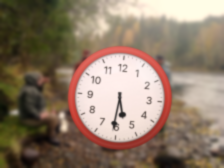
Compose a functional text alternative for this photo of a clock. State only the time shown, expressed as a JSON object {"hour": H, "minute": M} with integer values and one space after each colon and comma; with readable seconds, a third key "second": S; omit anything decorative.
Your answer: {"hour": 5, "minute": 31}
